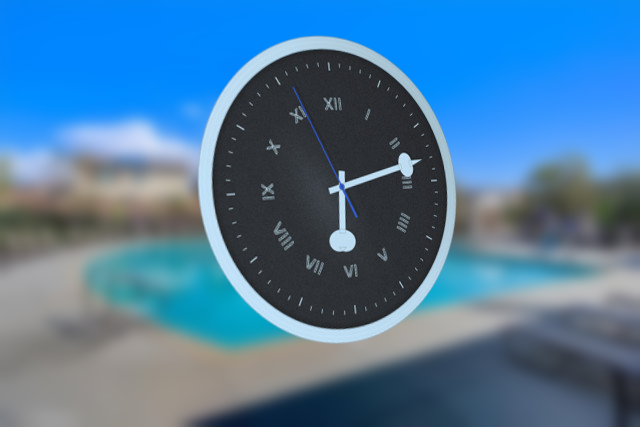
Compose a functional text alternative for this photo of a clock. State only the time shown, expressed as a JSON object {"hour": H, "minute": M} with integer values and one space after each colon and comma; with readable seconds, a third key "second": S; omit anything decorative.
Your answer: {"hour": 6, "minute": 12, "second": 56}
